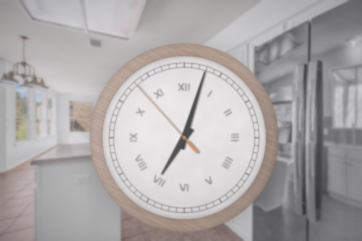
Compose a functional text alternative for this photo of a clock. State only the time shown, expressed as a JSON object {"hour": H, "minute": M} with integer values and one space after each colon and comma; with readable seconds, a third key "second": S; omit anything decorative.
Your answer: {"hour": 7, "minute": 2, "second": 53}
